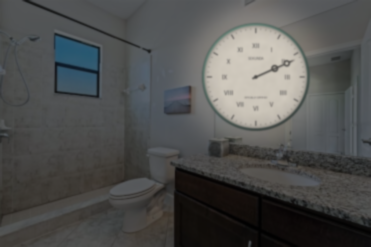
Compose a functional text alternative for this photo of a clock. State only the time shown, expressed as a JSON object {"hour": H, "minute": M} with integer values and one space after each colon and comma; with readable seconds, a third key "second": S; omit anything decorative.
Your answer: {"hour": 2, "minute": 11}
